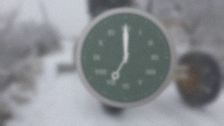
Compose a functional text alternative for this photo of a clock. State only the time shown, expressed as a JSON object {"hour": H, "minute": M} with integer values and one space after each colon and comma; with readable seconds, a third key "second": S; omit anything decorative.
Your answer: {"hour": 7, "minute": 0}
